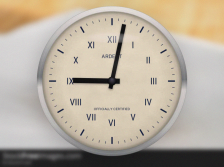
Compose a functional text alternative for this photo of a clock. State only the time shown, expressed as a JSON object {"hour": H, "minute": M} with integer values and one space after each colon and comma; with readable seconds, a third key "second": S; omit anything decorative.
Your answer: {"hour": 9, "minute": 2}
